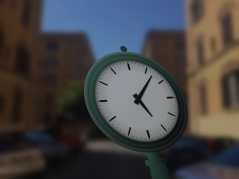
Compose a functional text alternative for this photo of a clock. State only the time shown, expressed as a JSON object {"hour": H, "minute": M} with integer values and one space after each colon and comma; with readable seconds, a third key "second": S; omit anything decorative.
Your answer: {"hour": 5, "minute": 7}
